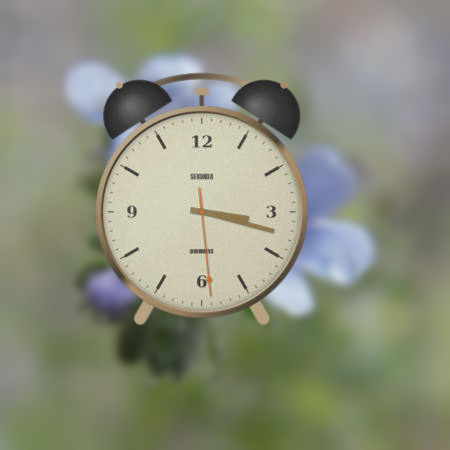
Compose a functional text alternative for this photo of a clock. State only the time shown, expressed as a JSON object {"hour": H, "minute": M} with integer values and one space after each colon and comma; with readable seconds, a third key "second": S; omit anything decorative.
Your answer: {"hour": 3, "minute": 17, "second": 29}
